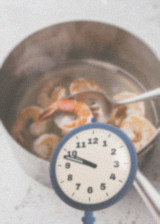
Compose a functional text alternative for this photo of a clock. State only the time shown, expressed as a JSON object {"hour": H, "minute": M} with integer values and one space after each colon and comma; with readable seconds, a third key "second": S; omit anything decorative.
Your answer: {"hour": 9, "minute": 48}
